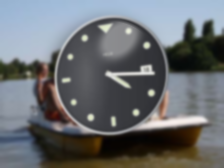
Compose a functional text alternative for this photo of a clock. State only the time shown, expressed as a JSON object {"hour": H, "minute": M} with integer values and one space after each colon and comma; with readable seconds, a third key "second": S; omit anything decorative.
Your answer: {"hour": 4, "minute": 16}
